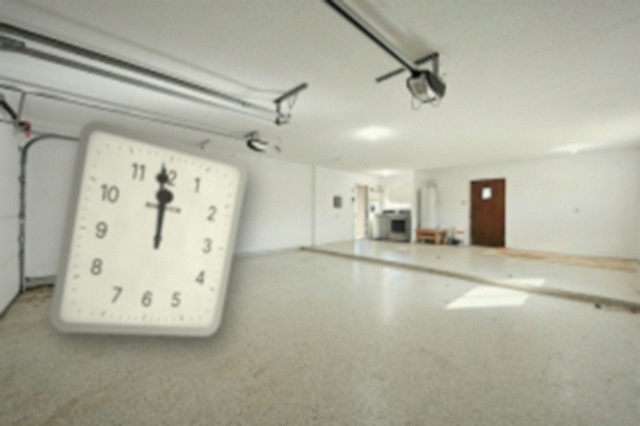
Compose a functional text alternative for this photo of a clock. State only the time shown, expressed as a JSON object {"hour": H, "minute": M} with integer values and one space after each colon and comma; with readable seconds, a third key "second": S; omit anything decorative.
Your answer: {"hour": 11, "minute": 59}
